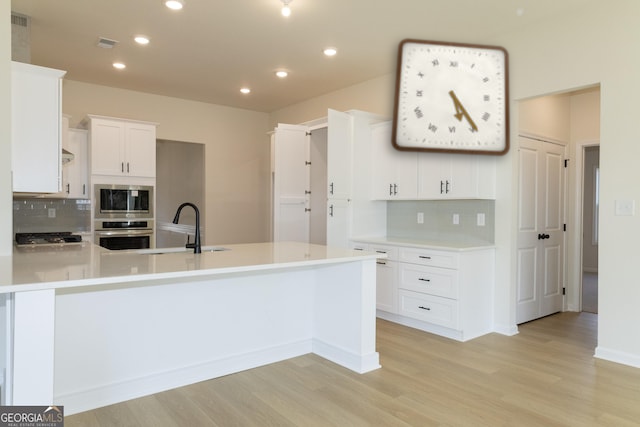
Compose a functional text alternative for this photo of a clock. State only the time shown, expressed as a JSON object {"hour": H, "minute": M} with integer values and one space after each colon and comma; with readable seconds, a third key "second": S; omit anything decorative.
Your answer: {"hour": 5, "minute": 24}
